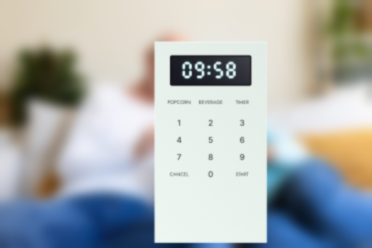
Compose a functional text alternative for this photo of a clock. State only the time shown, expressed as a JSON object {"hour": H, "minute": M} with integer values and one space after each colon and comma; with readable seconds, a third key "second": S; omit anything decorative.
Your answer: {"hour": 9, "minute": 58}
